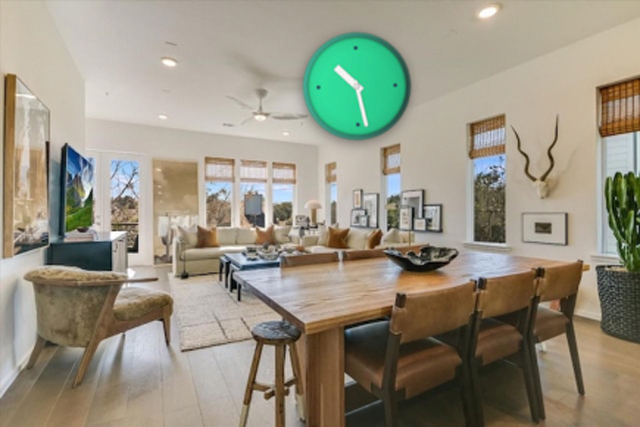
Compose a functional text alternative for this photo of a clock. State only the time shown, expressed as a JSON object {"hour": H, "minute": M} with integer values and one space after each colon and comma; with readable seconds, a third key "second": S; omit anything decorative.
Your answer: {"hour": 10, "minute": 28}
